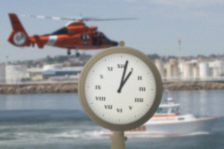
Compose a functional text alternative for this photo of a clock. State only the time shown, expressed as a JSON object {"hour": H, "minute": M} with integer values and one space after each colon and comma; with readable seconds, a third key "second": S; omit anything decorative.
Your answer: {"hour": 1, "minute": 2}
